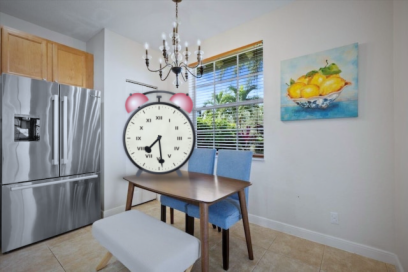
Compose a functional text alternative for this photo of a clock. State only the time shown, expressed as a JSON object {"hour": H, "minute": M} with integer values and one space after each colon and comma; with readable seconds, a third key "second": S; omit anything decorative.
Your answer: {"hour": 7, "minute": 29}
